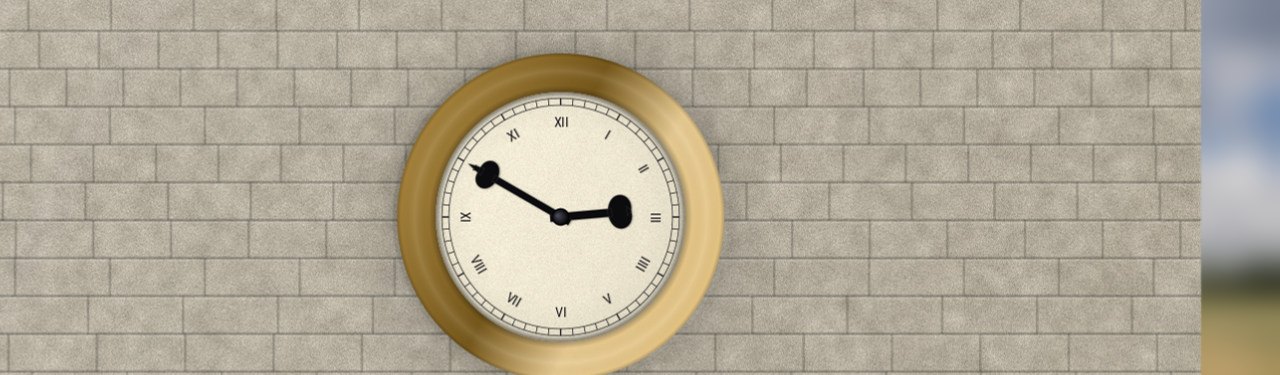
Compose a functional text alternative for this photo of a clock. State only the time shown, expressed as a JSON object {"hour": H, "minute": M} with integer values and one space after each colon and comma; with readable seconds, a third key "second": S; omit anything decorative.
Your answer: {"hour": 2, "minute": 50}
